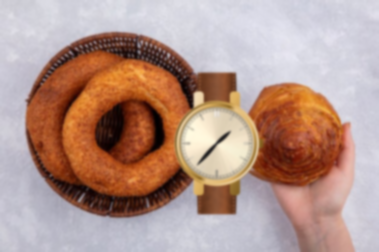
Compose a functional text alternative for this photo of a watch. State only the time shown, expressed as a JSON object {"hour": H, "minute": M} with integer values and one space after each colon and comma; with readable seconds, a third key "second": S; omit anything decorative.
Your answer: {"hour": 1, "minute": 37}
